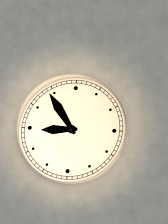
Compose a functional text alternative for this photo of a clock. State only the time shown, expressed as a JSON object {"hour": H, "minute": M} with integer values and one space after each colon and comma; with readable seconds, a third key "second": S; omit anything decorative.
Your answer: {"hour": 8, "minute": 54}
